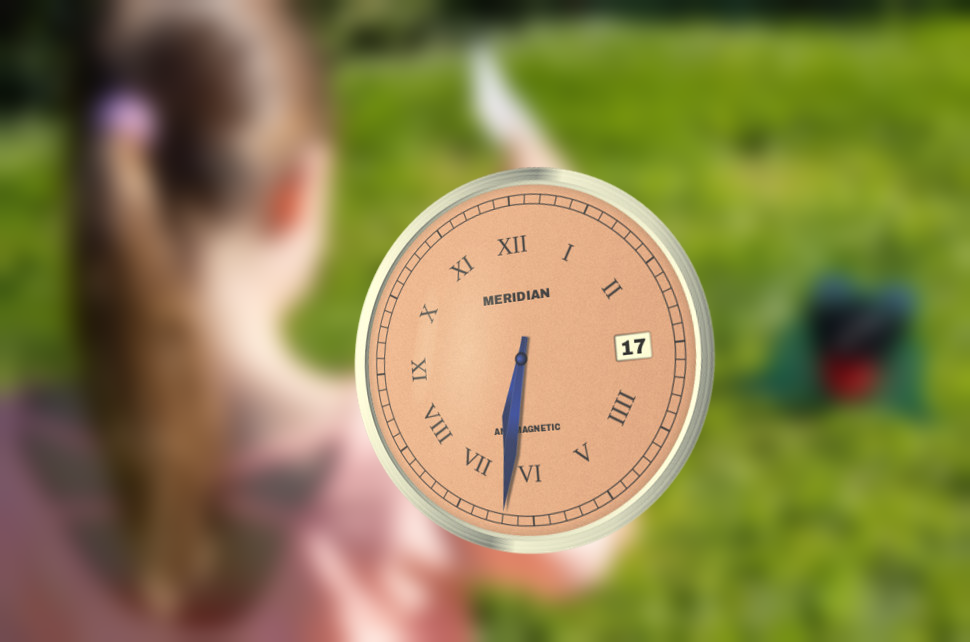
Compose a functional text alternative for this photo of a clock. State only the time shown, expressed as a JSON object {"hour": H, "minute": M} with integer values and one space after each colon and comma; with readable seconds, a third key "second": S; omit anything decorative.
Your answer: {"hour": 6, "minute": 32}
